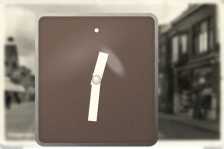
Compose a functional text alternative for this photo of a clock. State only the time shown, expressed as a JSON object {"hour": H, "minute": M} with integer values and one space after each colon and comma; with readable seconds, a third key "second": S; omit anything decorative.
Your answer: {"hour": 12, "minute": 31}
